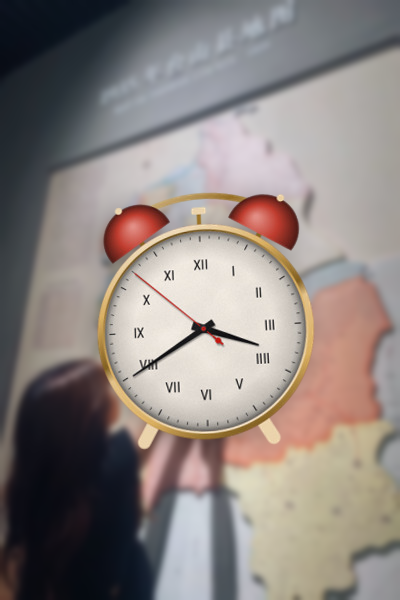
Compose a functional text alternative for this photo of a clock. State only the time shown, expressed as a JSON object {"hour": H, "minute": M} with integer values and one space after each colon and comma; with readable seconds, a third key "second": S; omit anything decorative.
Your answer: {"hour": 3, "minute": 39, "second": 52}
